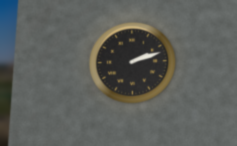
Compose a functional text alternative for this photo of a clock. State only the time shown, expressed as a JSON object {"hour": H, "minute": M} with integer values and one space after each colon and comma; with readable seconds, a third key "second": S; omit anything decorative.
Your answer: {"hour": 2, "minute": 12}
